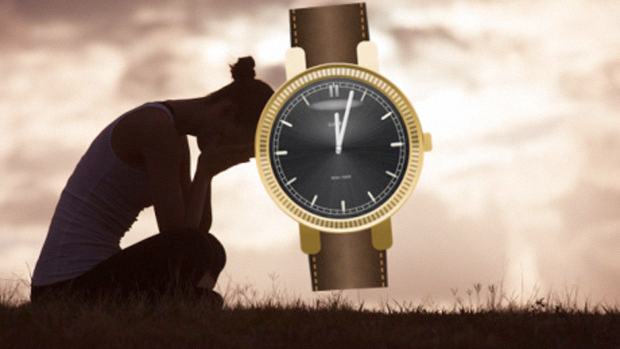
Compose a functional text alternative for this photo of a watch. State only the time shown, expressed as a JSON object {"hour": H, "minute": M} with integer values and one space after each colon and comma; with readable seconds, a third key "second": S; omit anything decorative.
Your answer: {"hour": 12, "minute": 3}
